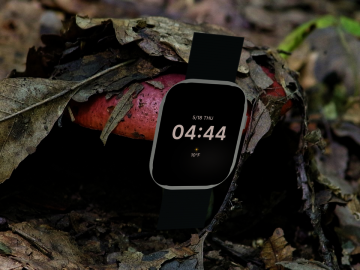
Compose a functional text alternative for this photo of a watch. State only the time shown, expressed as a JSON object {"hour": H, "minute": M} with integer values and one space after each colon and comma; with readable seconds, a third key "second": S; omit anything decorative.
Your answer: {"hour": 4, "minute": 44}
